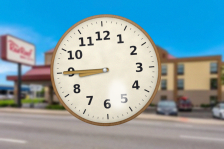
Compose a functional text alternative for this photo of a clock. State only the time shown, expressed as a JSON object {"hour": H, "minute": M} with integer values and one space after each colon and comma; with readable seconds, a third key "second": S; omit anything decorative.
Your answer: {"hour": 8, "minute": 45}
